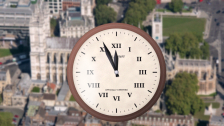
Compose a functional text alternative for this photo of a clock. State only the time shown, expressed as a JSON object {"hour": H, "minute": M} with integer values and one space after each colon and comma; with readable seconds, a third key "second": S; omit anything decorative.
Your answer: {"hour": 11, "minute": 56}
